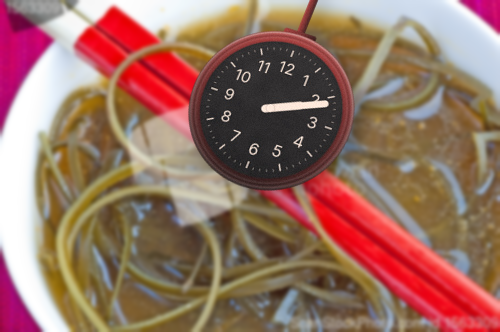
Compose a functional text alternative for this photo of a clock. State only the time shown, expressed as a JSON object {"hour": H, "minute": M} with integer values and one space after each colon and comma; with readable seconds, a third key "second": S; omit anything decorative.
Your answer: {"hour": 2, "minute": 11}
